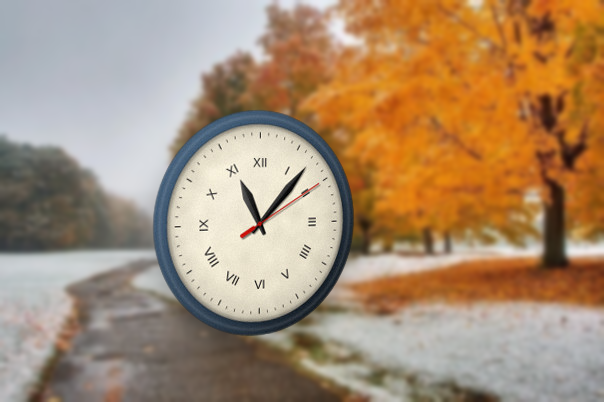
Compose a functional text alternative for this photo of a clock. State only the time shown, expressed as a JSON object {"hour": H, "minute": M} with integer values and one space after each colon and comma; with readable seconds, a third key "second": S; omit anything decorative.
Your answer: {"hour": 11, "minute": 7, "second": 10}
